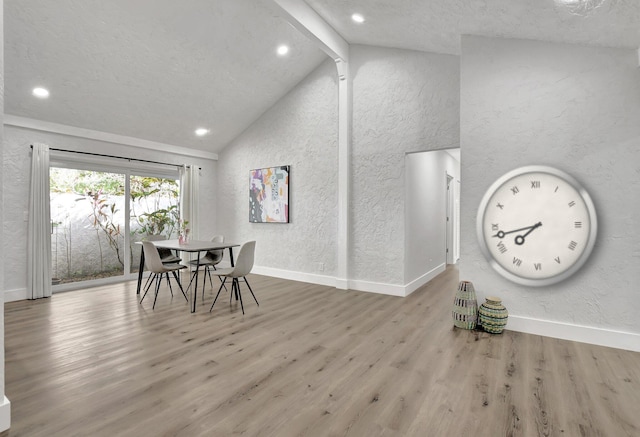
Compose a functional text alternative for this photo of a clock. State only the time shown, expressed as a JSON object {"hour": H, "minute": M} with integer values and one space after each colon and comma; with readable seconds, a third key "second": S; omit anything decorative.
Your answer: {"hour": 7, "minute": 43}
